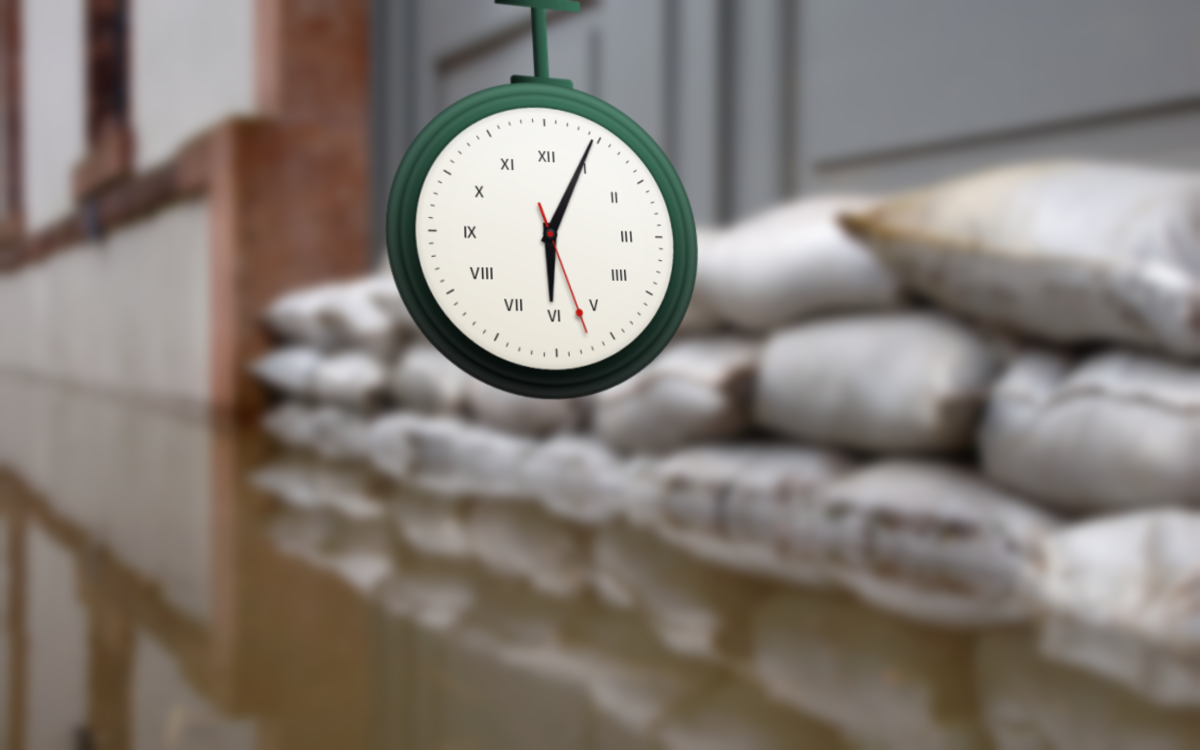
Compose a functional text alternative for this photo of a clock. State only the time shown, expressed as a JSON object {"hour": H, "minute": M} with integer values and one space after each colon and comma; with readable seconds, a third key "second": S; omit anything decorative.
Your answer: {"hour": 6, "minute": 4, "second": 27}
